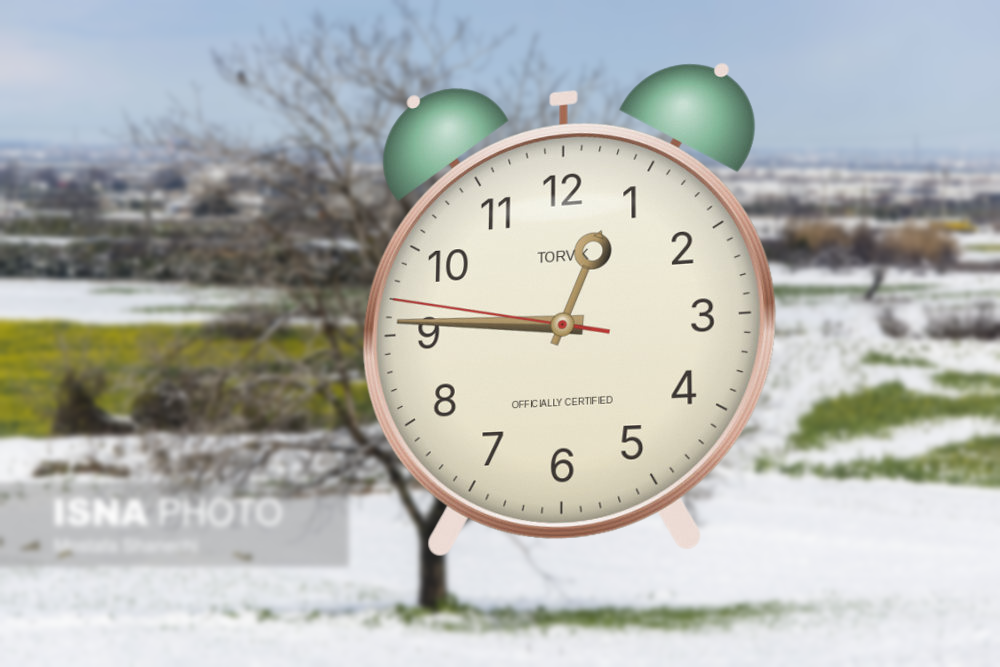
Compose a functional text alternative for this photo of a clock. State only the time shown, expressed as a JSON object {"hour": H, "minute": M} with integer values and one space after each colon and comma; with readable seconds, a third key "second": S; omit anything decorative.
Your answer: {"hour": 12, "minute": 45, "second": 47}
